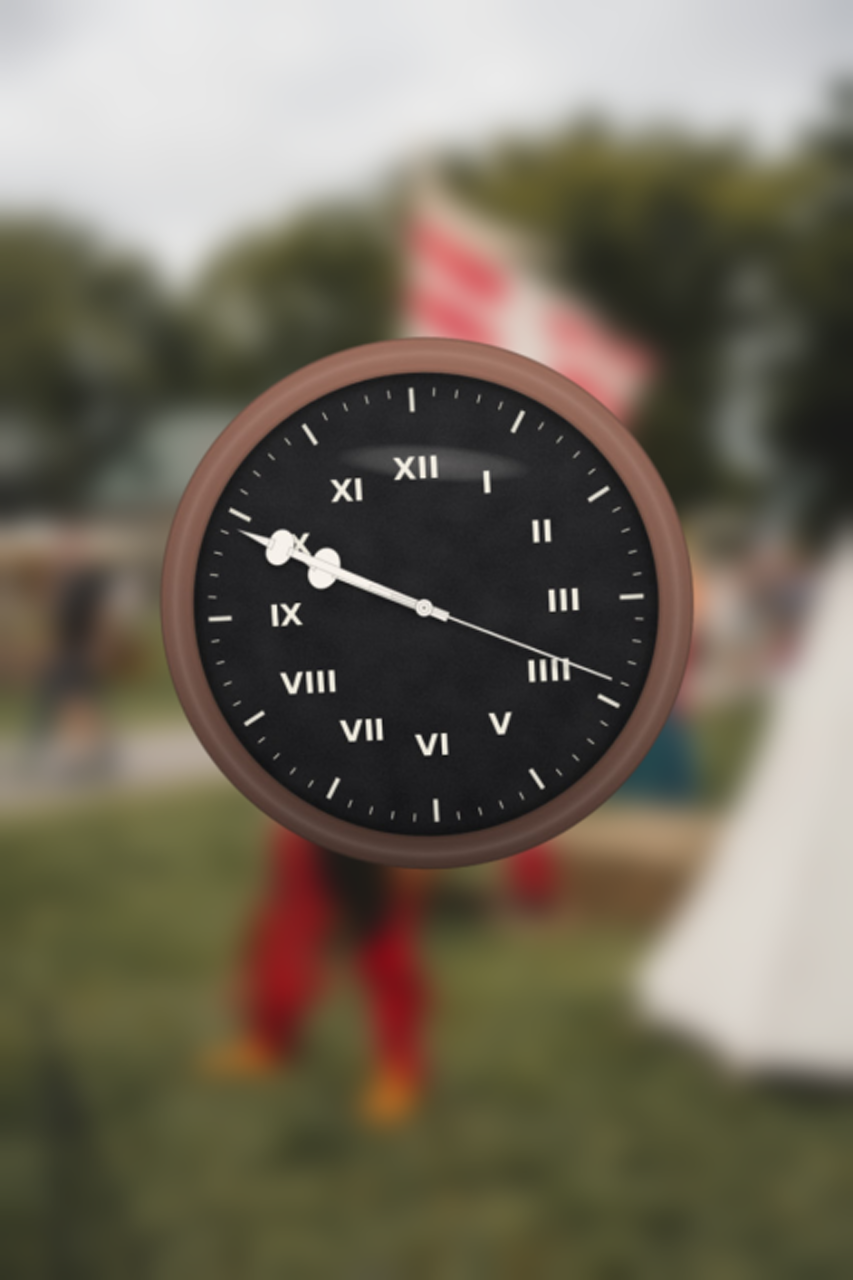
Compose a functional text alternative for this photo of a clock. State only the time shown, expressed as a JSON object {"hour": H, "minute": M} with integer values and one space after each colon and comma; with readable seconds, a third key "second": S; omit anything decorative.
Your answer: {"hour": 9, "minute": 49, "second": 19}
